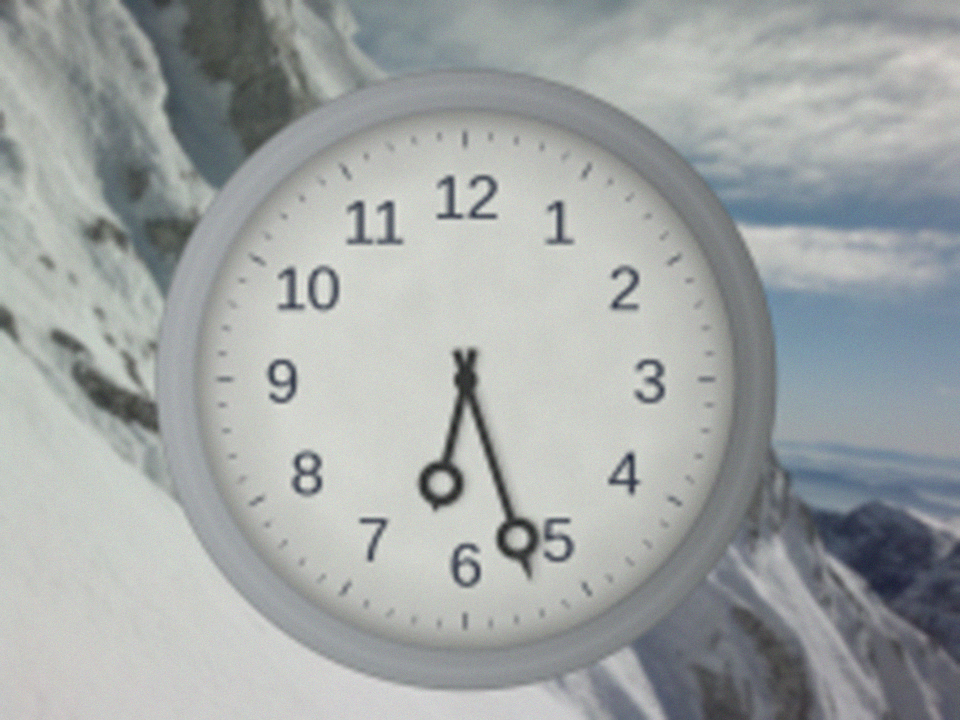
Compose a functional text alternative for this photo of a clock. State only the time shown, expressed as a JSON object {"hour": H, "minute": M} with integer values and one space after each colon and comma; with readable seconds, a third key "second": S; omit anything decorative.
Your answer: {"hour": 6, "minute": 27}
